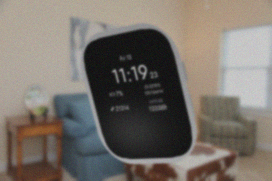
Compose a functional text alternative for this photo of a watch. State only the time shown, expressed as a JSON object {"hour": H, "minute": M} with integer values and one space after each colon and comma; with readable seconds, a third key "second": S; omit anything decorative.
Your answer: {"hour": 11, "minute": 19}
